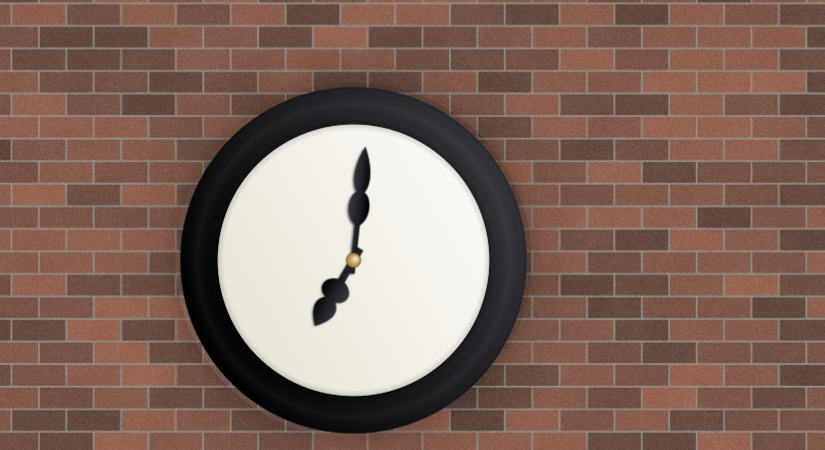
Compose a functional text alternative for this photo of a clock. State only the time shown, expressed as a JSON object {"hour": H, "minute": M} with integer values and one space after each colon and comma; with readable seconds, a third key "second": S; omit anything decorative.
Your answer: {"hour": 7, "minute": 1}
